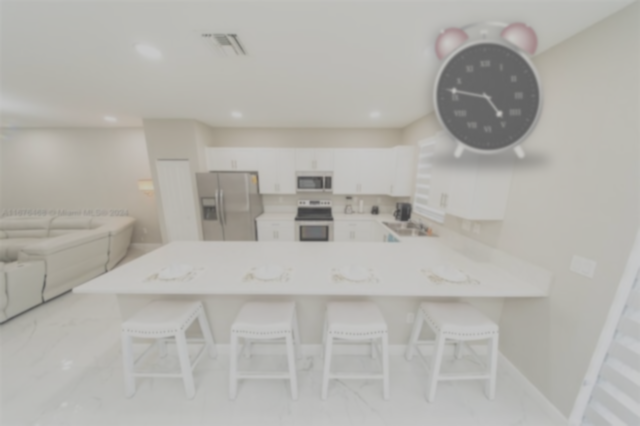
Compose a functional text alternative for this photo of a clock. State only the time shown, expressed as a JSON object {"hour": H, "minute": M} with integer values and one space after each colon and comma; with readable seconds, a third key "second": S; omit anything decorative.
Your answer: {"hour": 4, "minute": 47}
